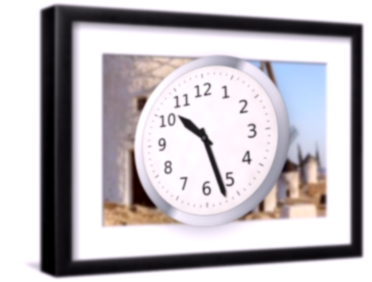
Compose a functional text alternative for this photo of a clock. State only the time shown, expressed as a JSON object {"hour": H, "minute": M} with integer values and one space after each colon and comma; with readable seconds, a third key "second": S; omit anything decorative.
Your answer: {"hour": 10, "minute": 27}
